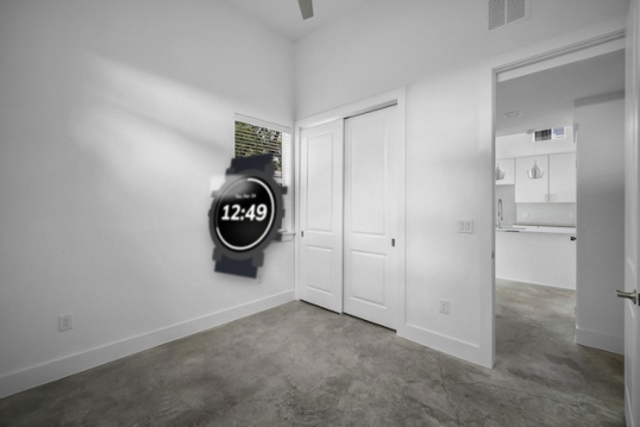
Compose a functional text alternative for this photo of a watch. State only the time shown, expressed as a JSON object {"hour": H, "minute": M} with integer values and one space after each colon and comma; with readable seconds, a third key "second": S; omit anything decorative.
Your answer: {"hour": 12, "minute": 49}
